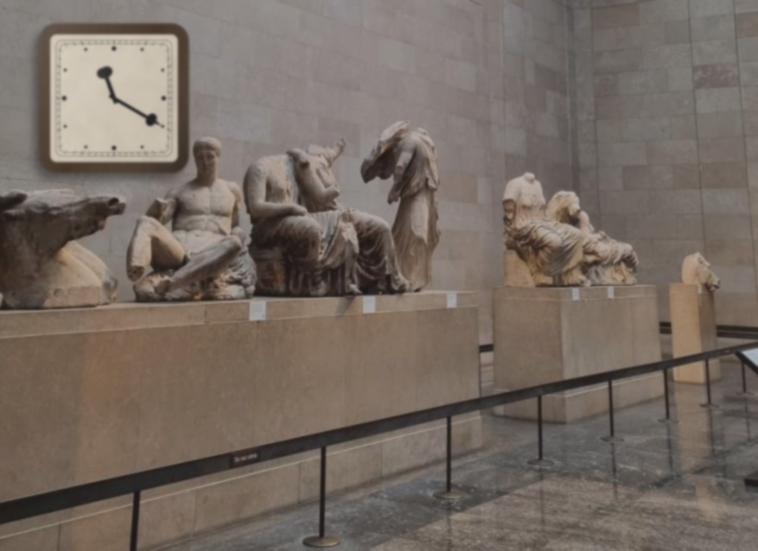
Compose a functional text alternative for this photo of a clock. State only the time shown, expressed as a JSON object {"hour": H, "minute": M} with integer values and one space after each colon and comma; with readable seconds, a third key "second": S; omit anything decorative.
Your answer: {"hour": 11, "minute": 20}
